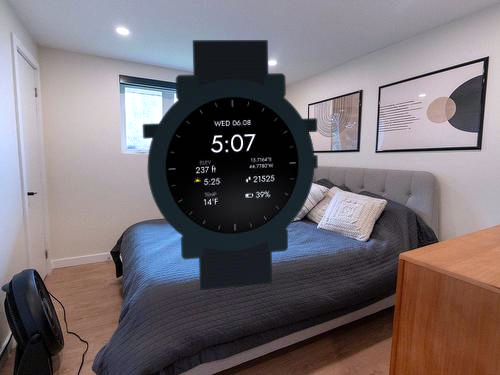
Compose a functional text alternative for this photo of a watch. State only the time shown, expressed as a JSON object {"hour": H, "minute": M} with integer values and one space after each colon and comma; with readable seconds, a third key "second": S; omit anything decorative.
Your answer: {"hour": 5, "minute": 7}
